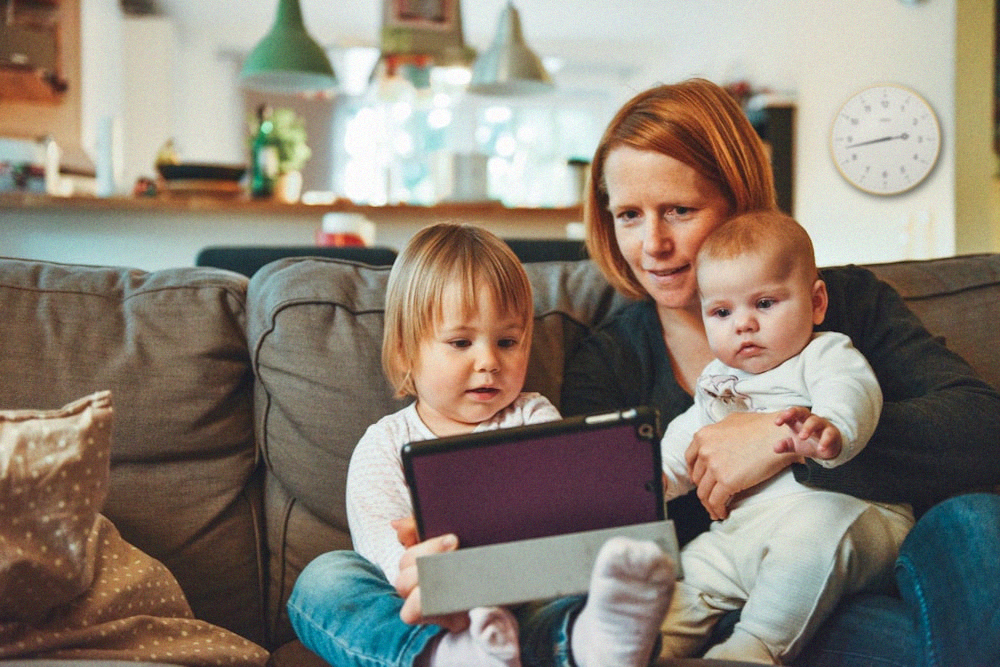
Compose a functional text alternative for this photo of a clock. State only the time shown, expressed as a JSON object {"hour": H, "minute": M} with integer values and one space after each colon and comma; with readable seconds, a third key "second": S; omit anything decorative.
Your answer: {"hour": 2, "minute": 43}
